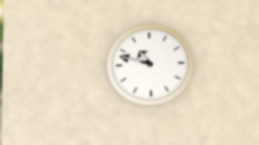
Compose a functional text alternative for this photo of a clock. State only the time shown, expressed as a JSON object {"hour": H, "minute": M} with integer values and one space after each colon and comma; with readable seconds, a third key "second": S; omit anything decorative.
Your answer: {"hour": 10, "minute": 48}
